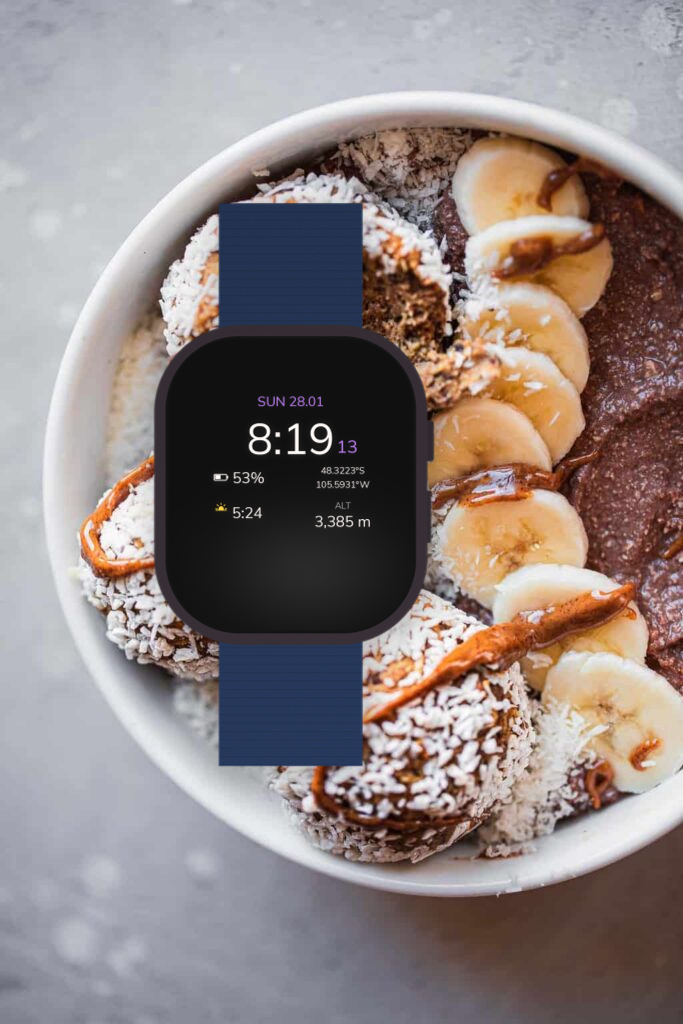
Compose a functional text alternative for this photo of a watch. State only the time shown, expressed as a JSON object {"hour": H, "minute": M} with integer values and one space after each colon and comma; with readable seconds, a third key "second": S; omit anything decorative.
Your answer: {"hour": 8, "minute": 19, "second": 13}
